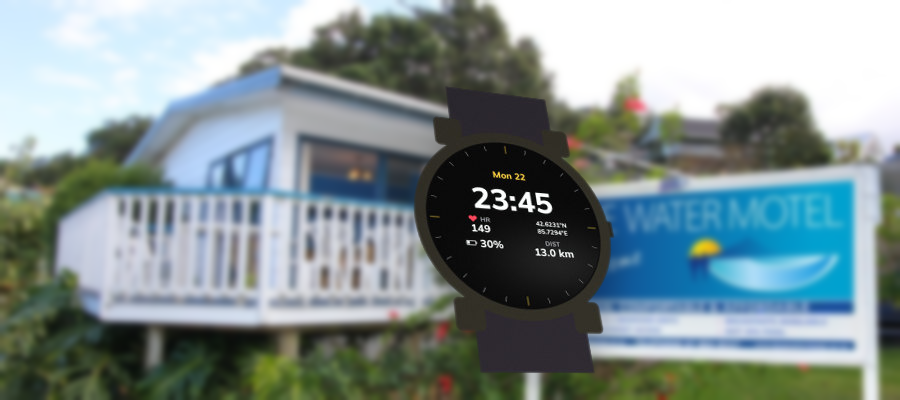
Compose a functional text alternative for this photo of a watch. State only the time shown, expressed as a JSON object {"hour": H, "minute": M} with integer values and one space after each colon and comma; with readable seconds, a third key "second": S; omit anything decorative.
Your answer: {"hour": 23, "minute": 45}
